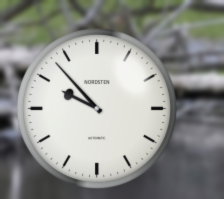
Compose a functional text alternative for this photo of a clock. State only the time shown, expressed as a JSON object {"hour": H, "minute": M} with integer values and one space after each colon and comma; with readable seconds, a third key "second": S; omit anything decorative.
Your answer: {"hour": 9, "minute": 53}
